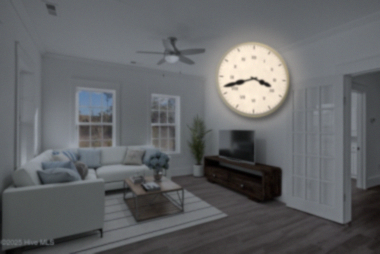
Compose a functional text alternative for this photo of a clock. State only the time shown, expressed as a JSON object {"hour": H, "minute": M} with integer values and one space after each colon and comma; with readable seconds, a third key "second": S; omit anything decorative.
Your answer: {"hour": 3, "minute": 42}
